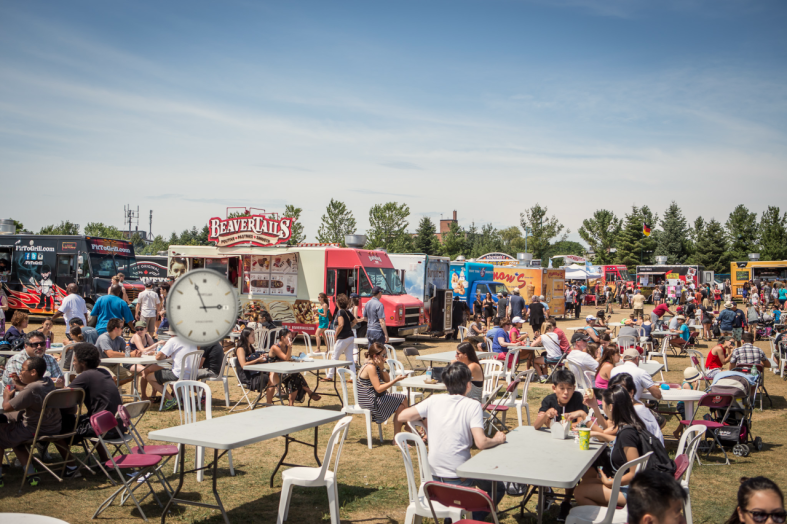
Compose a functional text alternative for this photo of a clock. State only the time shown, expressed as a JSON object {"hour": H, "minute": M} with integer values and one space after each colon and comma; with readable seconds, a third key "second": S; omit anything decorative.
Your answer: {"hour": 2, "minute": 56}
